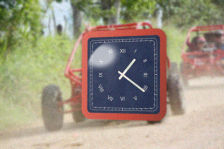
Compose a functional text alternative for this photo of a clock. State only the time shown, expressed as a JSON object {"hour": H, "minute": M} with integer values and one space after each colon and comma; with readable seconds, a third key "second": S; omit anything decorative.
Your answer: {"hour": 1, "minute": 21}
